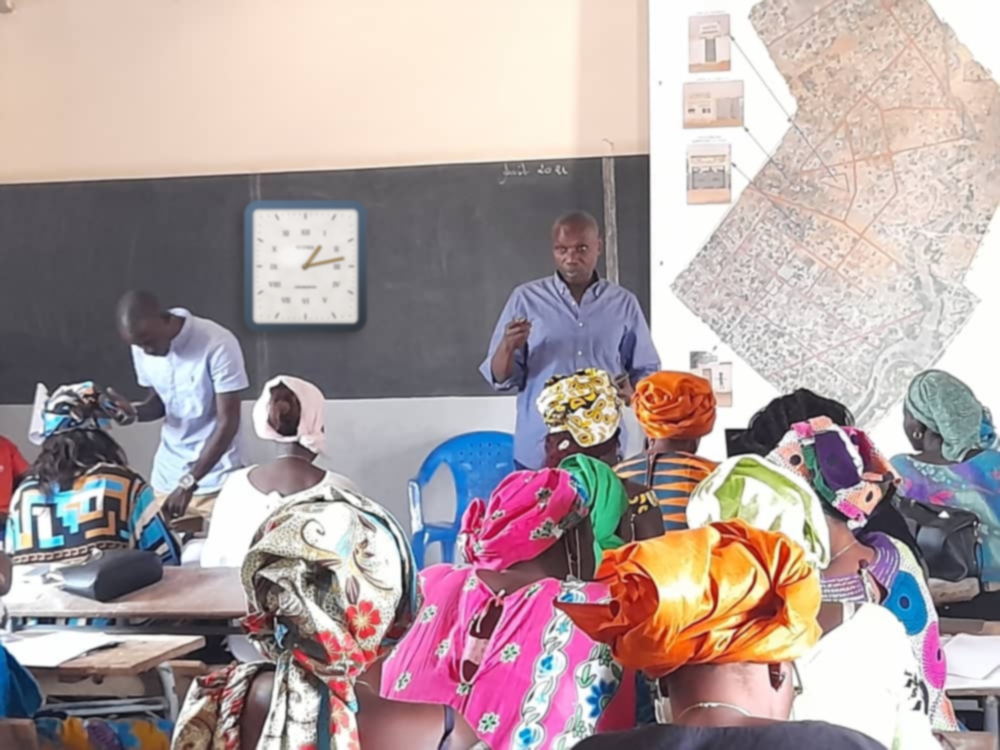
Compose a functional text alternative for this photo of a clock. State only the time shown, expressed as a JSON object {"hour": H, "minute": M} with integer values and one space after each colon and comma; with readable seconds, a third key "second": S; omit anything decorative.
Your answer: {"hour": 1, "minute": 13}
